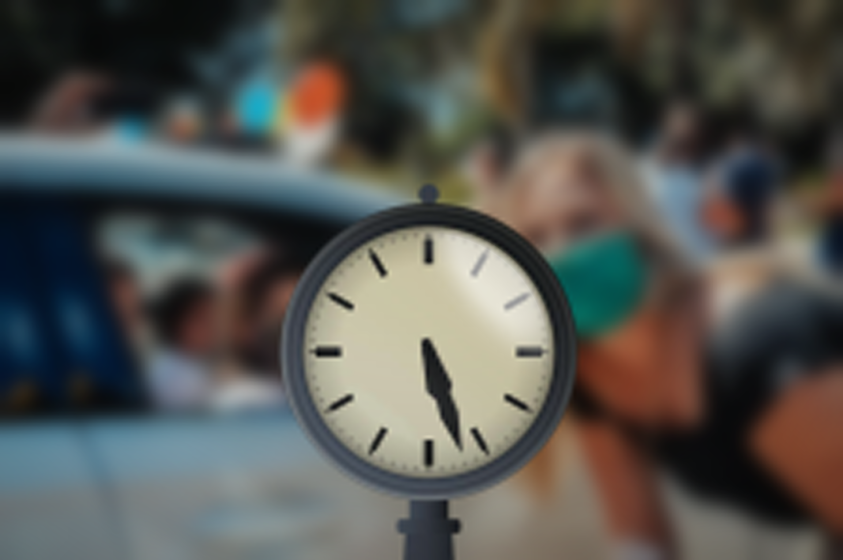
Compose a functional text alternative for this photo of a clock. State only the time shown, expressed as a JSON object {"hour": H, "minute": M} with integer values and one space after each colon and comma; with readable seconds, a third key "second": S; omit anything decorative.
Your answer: {"hour": 5, "minute": 27}
